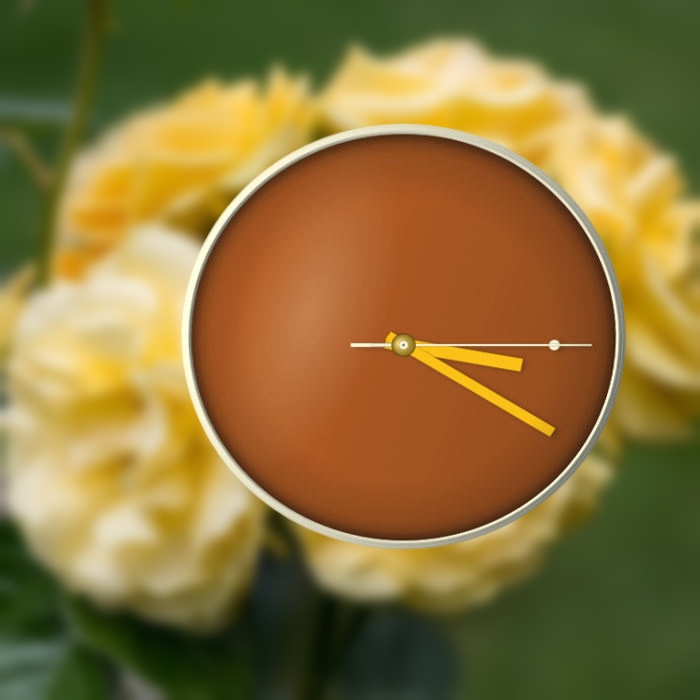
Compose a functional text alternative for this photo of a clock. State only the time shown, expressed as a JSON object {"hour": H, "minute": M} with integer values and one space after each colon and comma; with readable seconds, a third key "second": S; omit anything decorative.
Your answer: {"hour": 3, "minute": 20, "second": 15}
